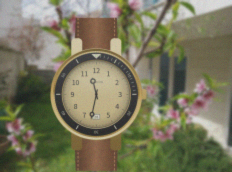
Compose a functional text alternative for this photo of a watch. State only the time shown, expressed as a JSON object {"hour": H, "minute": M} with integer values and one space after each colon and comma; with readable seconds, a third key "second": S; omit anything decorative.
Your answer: {"hour": 11, "minute": 32}
